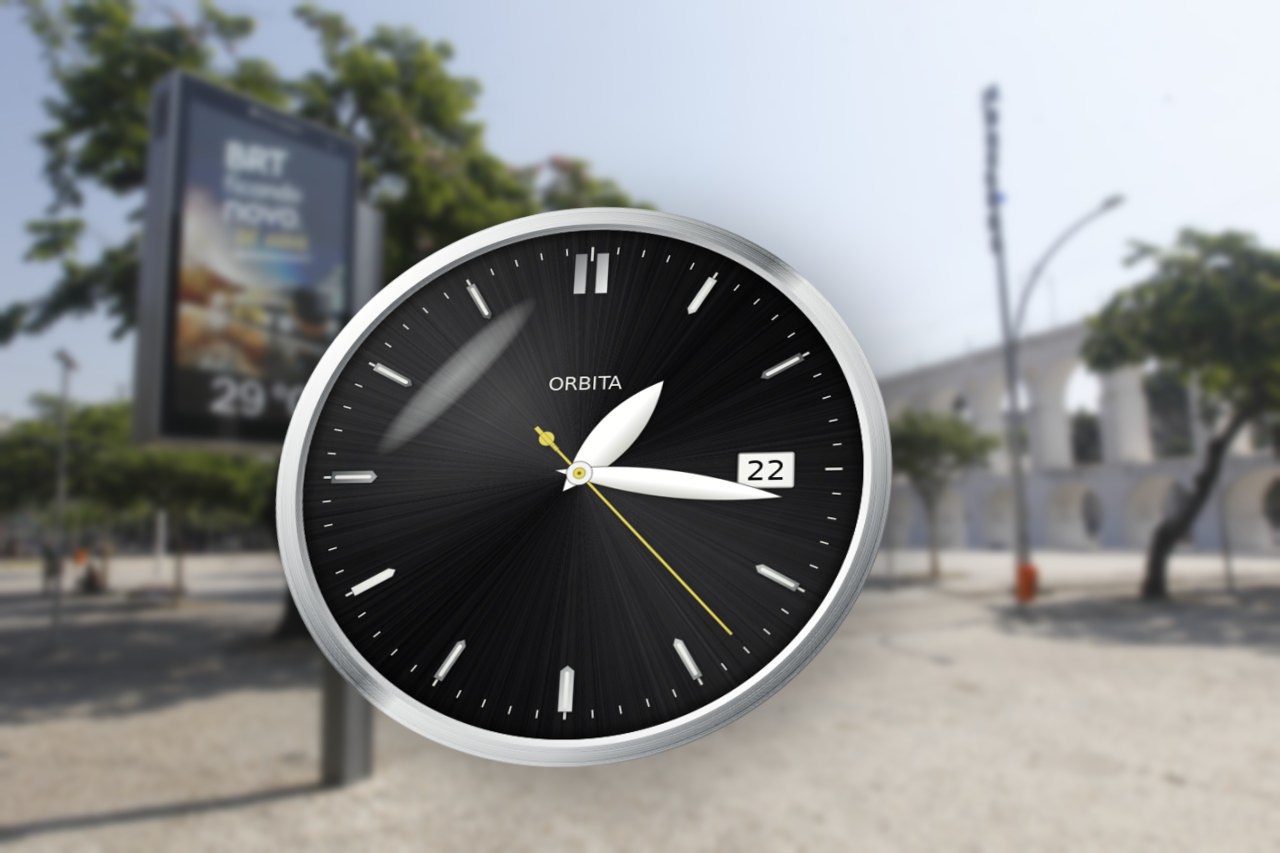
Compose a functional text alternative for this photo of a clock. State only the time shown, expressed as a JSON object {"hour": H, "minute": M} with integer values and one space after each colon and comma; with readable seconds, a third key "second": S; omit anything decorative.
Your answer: {"hour": 1, "minute": 16, "second": 23}
